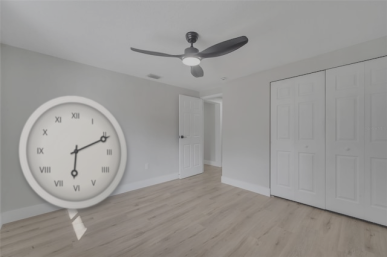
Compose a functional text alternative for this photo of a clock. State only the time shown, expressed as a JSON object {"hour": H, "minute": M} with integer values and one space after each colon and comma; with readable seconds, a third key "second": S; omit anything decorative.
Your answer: {"hour": 6, "minute": 11}
